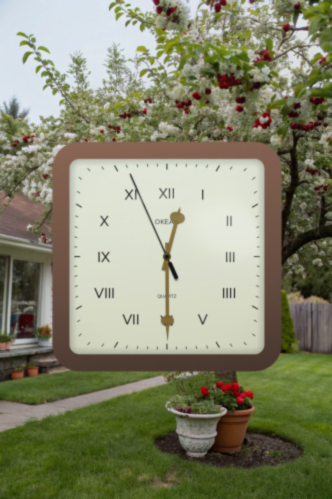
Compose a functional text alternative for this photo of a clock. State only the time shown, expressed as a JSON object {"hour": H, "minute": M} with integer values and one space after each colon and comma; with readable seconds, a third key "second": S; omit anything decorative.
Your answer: {"hour": 12, "minute": 29, "second": 56}
